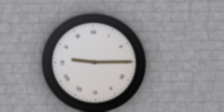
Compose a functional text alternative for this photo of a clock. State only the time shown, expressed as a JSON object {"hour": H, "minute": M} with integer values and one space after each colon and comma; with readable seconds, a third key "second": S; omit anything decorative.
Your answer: {"hour": 9, "minute": 15}
